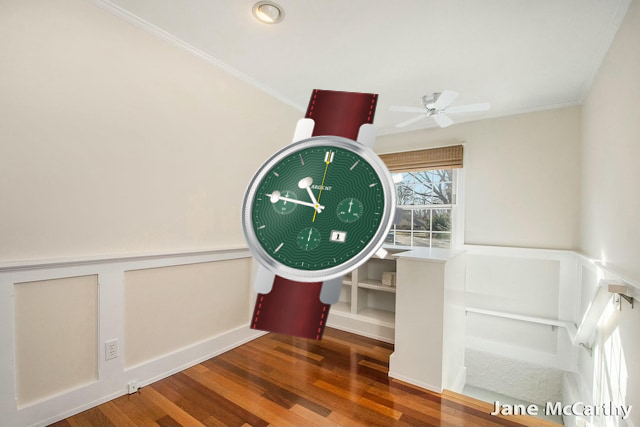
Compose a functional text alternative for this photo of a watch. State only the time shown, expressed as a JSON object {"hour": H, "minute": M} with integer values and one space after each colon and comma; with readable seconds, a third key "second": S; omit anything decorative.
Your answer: {"hour": 10, "minute": 46}
